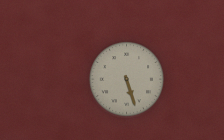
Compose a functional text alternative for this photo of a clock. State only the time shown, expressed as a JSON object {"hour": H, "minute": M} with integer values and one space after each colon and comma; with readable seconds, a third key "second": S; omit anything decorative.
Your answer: {"hour": 5, "minute": 27}
